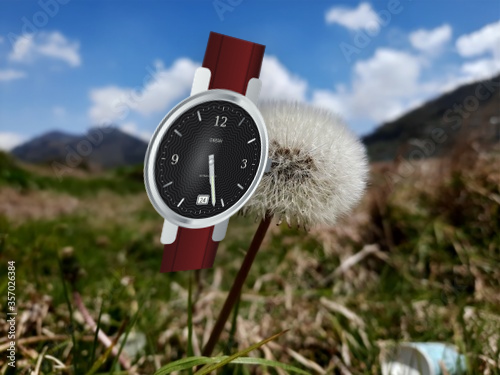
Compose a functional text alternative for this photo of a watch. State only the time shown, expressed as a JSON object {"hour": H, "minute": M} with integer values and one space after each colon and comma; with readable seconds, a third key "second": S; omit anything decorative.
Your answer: {"hour": 5, "minute": 27}
